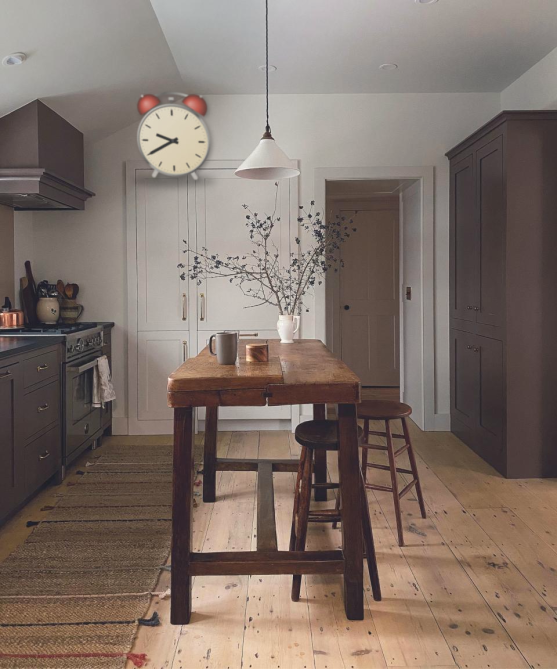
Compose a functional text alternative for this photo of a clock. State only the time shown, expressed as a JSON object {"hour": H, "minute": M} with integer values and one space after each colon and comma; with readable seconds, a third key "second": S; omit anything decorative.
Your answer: {"hour": 9, "minute": 40}
